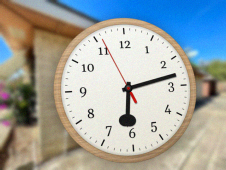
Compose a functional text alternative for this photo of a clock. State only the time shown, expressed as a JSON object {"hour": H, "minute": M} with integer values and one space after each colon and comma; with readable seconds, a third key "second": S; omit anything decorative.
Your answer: {"hour": 6, "minute": 12, "second": 56}
